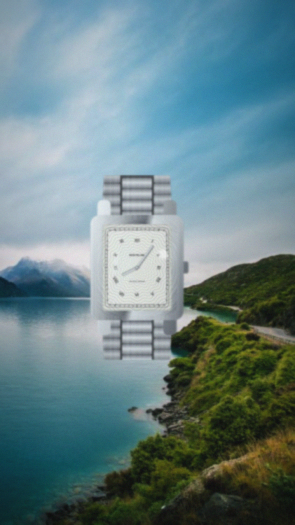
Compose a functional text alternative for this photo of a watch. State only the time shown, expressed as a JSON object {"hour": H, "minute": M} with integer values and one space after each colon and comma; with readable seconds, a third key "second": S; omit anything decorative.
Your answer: {"hour": 8, "minute": 6}
